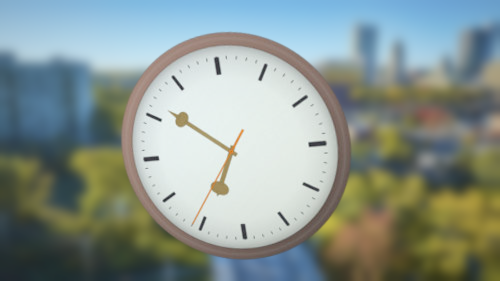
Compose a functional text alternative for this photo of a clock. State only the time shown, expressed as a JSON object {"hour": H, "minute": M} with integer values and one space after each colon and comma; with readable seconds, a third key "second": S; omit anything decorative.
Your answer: {"hour": 6, "minute": 51, "second": 36}
